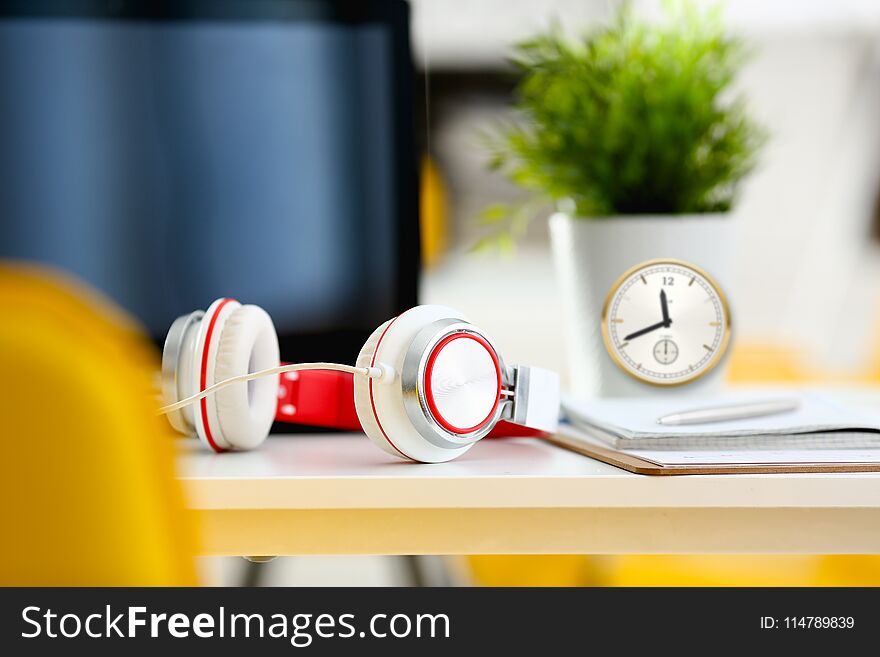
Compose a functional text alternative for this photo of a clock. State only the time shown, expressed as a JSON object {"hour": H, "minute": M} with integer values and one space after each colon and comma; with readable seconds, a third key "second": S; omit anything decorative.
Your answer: {"hour": 11, "minute": 41}
